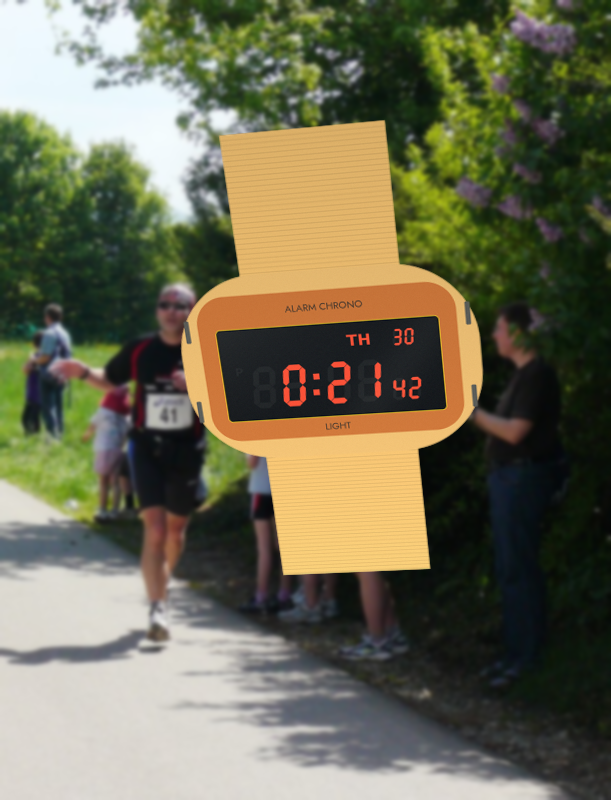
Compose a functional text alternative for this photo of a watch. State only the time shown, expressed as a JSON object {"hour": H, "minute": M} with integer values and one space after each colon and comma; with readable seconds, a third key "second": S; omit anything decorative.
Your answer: {"hour": 0, "minute": 21, "second": 42}
